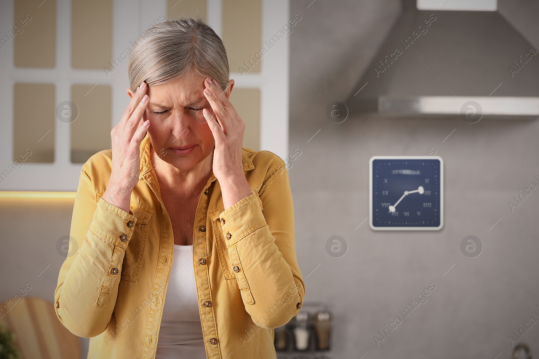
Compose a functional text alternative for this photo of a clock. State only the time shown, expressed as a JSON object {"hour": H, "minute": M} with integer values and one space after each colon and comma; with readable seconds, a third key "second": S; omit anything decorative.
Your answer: {"hour": 2, "minute": 37}
